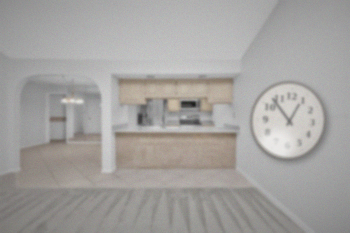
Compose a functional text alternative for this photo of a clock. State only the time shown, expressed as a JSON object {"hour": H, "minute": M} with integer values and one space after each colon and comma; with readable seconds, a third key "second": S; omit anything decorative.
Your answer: {"hour": 12, "minute": 53}
